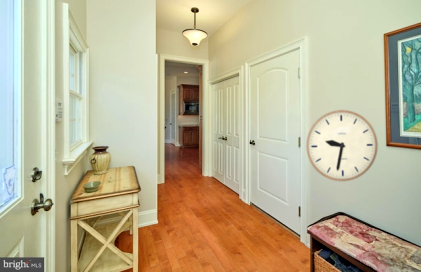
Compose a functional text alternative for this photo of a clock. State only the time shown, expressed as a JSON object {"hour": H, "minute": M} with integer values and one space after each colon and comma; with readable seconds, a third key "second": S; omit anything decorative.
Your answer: {"hour": 9, "minute": 32}
